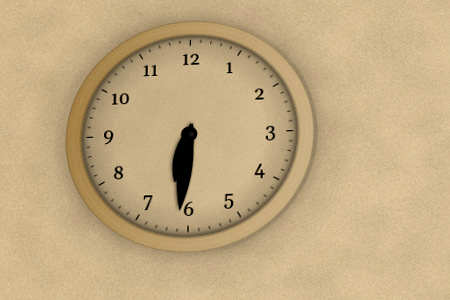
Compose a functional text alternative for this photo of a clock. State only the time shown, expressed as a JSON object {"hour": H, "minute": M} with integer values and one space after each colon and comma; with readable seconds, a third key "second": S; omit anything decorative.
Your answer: {"hour": 6, "minute": 31}
